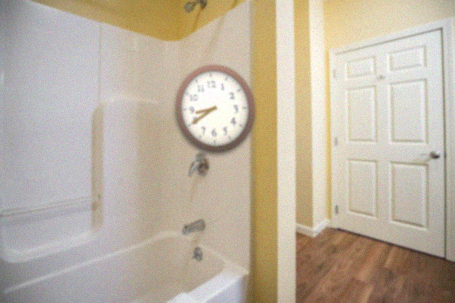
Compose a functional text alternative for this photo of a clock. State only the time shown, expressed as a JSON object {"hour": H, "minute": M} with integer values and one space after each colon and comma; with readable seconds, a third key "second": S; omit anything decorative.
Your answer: {"hour": 8, "minute": 40}
